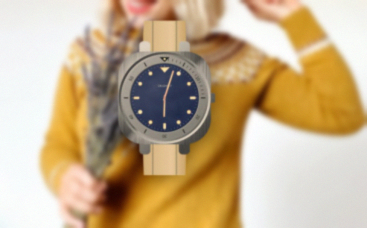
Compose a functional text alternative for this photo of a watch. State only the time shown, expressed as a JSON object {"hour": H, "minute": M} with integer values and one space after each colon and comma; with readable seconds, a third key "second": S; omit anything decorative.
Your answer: {"hour": 6, "minute": 3}
